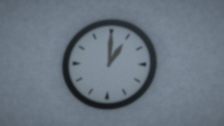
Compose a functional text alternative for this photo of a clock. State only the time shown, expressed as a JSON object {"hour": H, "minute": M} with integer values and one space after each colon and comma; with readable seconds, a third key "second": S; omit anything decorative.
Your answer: {"hour": 1, "minute": 0}
